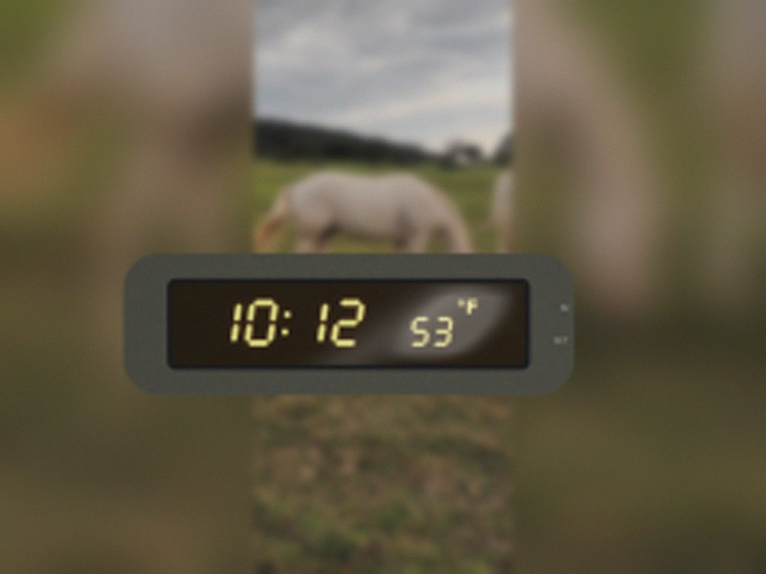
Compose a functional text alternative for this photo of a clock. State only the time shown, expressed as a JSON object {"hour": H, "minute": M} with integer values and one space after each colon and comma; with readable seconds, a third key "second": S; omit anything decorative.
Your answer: {"hour": 10, "minute": 12}
